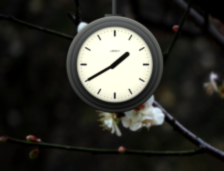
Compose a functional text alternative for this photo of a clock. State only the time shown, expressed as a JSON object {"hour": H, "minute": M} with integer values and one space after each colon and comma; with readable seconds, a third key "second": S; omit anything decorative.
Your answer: {"hour": 1, "minute": 40}
